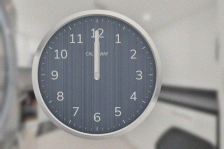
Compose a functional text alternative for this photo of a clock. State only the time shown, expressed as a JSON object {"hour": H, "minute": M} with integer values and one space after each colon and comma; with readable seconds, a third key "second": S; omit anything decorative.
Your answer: {"hour": 12, "minute": 0}
